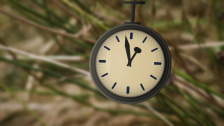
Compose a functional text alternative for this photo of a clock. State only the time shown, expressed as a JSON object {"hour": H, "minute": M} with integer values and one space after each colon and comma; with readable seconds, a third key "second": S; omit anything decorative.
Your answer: {"hour": 12, "minute": 58}
